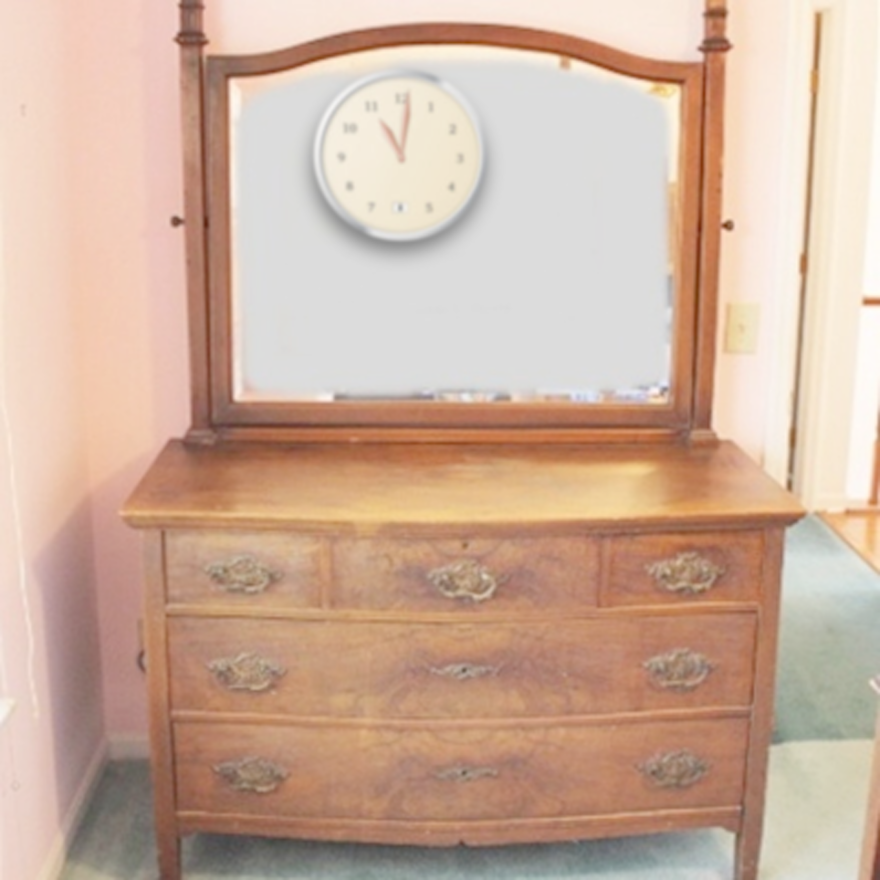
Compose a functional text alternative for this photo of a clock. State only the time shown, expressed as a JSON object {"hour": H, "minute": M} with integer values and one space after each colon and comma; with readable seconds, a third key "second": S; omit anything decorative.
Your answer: {"hour": 11, "minute": 1}
